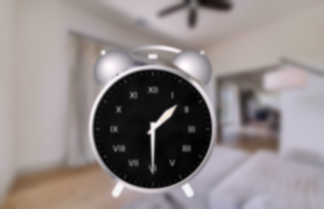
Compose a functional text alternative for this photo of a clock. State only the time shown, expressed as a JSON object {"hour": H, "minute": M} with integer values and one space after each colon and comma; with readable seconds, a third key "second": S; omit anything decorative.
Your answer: {"hour": 1, "minute": 30}
